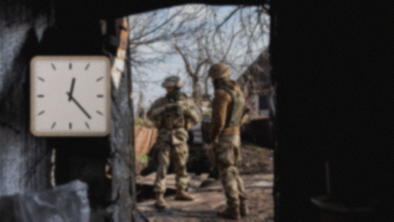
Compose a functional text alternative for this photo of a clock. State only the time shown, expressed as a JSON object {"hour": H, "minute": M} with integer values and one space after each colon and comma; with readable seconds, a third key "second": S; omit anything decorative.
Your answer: {"hour": 12, "minute": 23}
